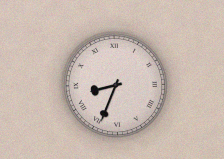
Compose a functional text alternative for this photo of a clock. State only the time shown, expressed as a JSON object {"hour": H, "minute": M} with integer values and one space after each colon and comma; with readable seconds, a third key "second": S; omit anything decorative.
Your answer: {"hour": 8, "minute": 34}
